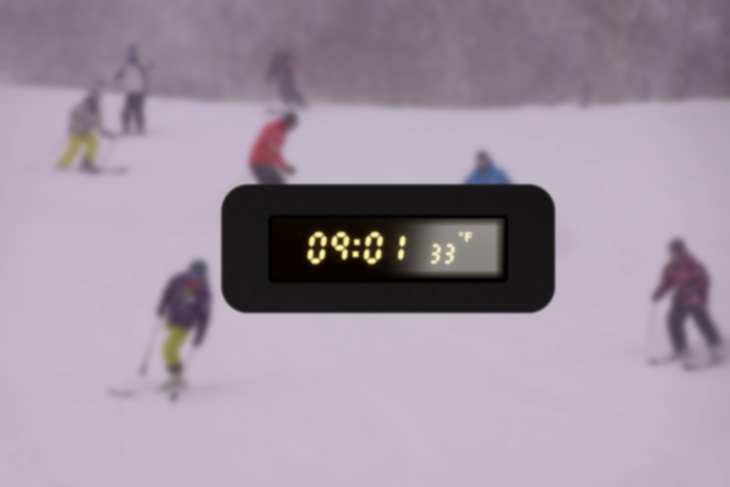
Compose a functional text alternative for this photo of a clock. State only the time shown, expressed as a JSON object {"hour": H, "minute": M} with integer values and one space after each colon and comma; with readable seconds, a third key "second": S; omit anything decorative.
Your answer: {"hour": 9, "minute": 1}
